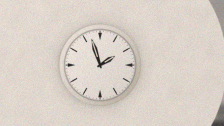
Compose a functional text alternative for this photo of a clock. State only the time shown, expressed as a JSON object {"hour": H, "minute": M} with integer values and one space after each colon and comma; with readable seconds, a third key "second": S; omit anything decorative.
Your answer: {"hour": 1, "minute": 57}
